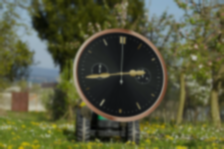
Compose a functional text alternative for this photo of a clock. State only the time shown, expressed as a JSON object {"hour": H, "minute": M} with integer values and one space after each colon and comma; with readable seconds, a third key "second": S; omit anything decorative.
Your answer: {"hour": 2, "minute": 43}
